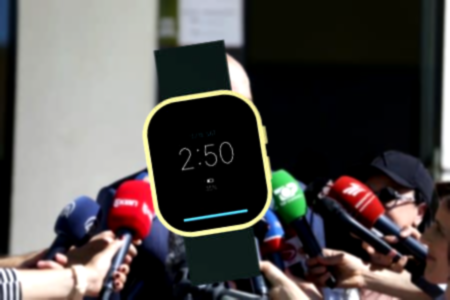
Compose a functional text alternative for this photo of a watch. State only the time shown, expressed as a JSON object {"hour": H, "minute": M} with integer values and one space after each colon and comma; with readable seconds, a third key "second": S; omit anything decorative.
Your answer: {"hour": 2, "minute": 50}
